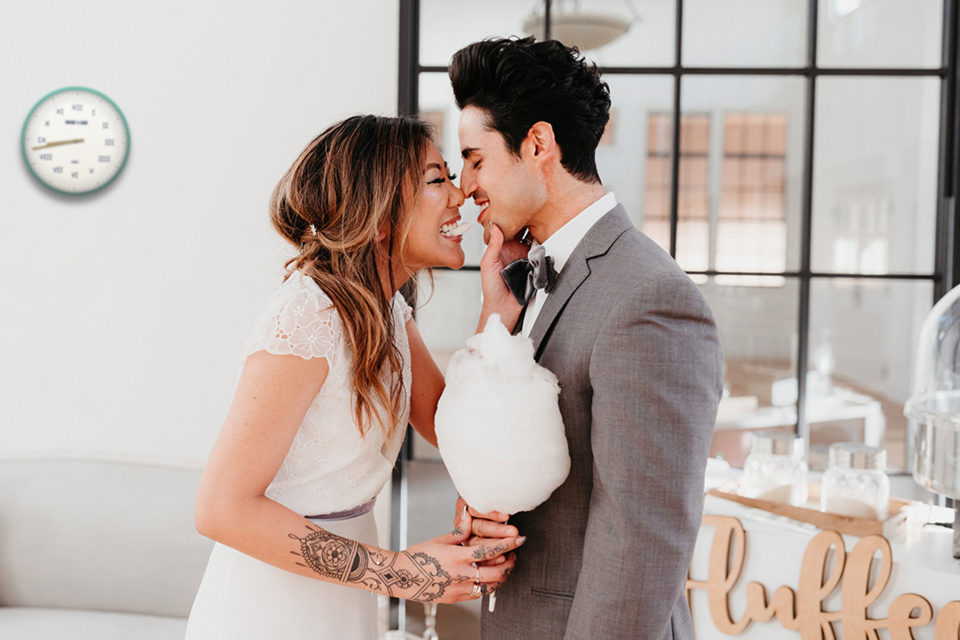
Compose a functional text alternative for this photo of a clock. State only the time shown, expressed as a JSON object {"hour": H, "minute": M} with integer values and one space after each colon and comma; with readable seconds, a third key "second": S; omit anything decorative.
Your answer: {"hour": 8, "minute": 43}
